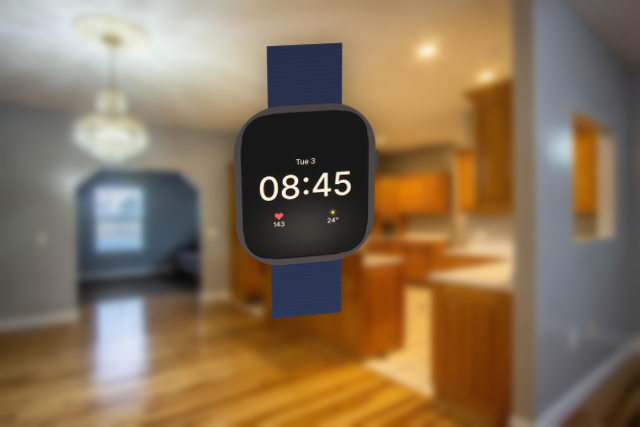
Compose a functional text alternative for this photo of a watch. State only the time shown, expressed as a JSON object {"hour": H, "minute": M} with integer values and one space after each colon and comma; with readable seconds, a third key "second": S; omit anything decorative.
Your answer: {"hour": 8, "minute": 45}
